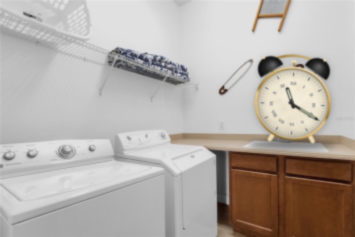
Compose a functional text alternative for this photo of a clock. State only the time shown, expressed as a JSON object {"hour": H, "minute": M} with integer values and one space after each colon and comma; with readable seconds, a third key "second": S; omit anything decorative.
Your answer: {"hour": 11, "minute": 20}
